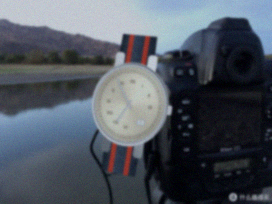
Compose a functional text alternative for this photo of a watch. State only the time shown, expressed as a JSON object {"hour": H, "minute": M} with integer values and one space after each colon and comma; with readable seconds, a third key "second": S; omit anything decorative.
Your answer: {"hour": 6, "minute": 54}
